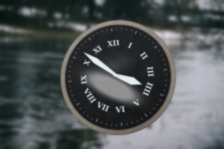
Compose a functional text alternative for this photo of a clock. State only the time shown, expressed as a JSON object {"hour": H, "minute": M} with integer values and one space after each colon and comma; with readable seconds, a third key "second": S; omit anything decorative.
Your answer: {"hour": 3, "minute": 52}
